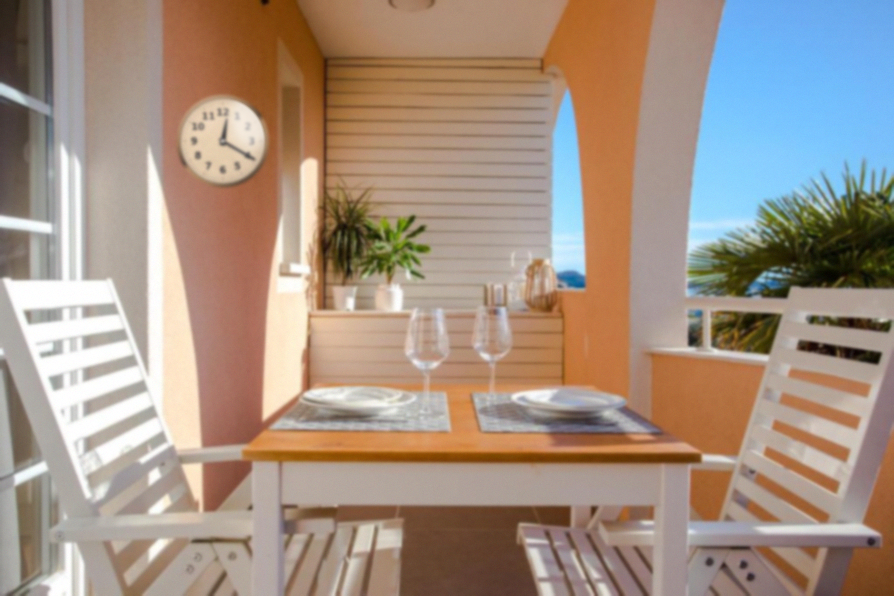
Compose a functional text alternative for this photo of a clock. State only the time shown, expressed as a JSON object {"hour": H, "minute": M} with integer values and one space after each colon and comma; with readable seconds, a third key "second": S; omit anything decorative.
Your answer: {"hour": 12, "minute": 20}
